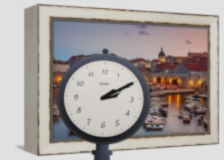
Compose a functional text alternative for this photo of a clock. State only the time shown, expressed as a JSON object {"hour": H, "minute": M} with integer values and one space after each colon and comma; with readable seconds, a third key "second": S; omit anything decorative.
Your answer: {"hour": 2, "minute": 10}
